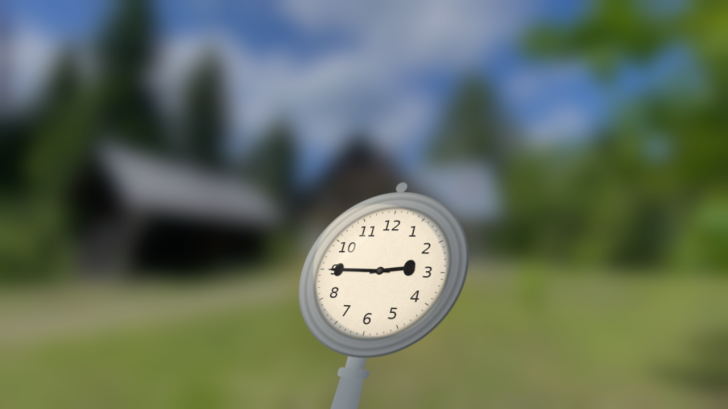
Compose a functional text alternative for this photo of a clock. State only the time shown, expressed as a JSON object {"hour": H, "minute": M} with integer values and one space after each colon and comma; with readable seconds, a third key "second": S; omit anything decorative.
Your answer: {"hour": 2, "minute": 45}
